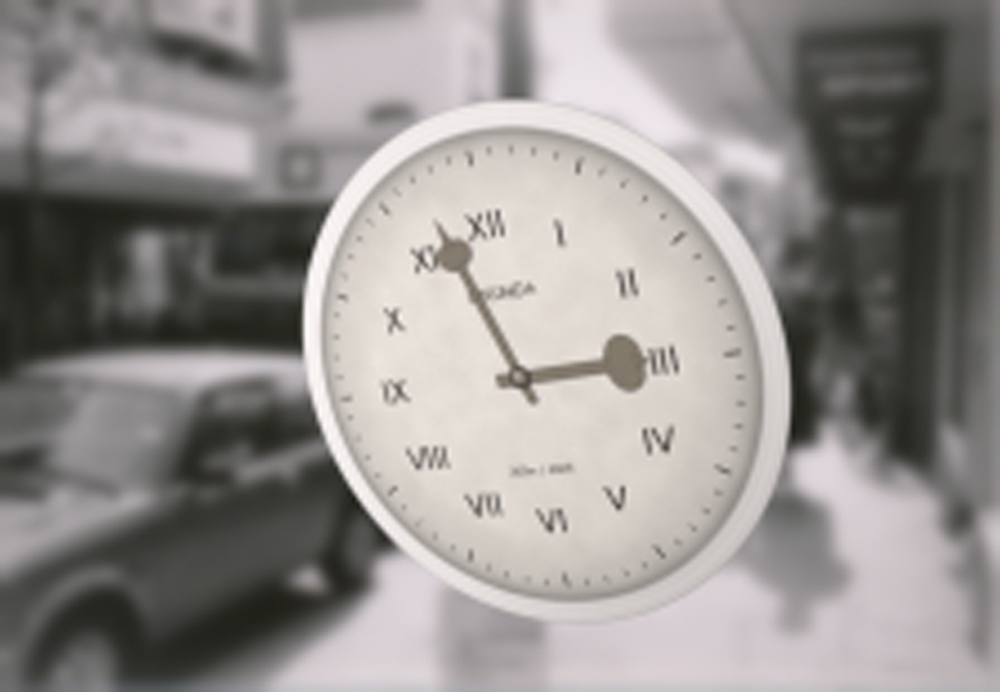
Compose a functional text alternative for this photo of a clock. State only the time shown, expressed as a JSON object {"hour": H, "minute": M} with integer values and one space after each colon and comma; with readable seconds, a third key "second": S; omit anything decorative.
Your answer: {"hour": 2, "minute": 57}
